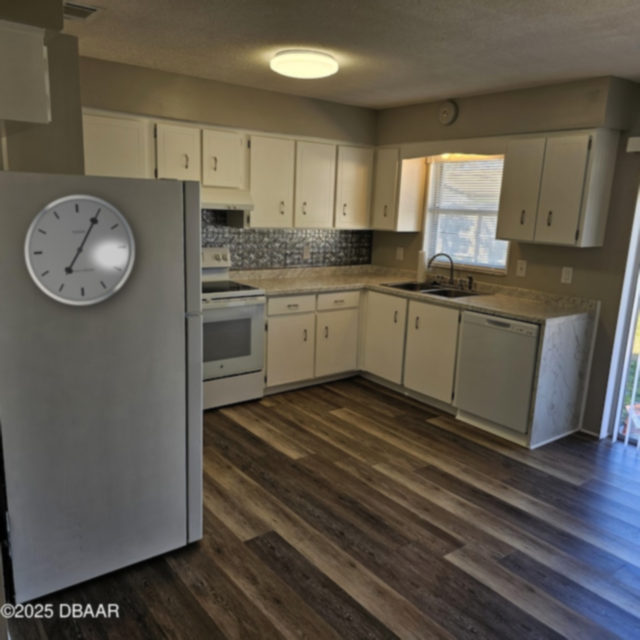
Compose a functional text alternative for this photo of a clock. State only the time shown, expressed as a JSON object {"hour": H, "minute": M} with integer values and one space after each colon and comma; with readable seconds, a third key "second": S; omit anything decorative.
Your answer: {"hour": 7, "minute": 5}
